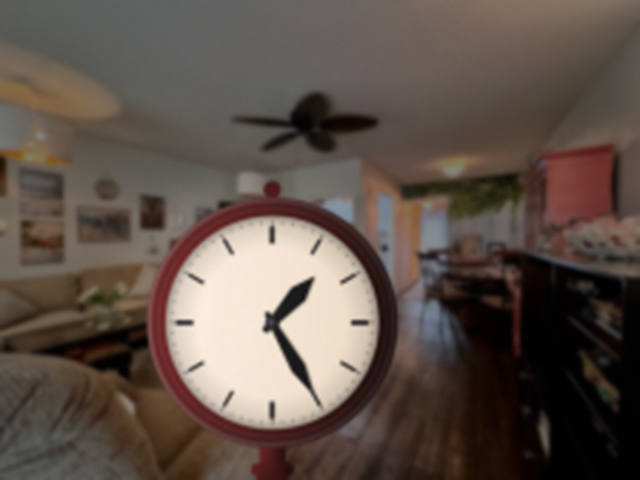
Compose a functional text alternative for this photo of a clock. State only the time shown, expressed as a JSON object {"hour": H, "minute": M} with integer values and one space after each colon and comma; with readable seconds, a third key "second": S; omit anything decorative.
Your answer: {"hour": 1, "minute": 25}
